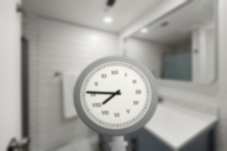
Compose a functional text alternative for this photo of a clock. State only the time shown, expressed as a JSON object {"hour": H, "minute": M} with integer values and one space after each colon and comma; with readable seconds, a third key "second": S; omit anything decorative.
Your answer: {"hour": 7, "minute": 46}
